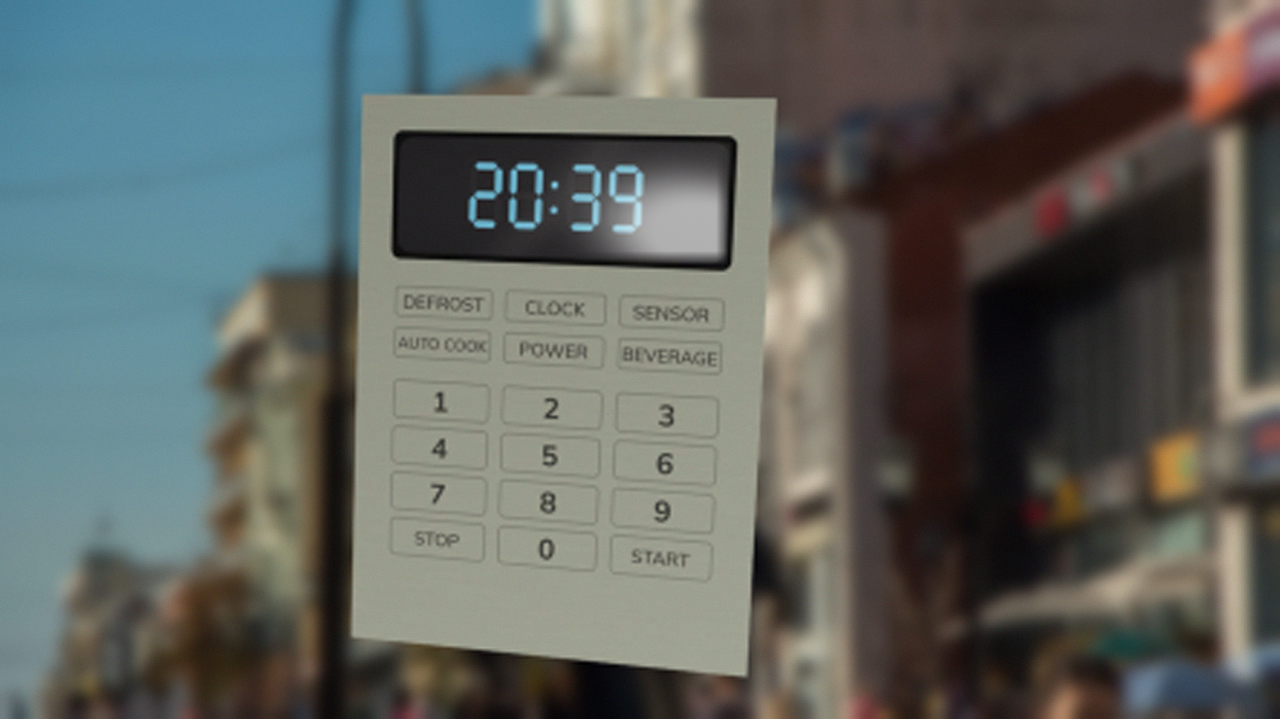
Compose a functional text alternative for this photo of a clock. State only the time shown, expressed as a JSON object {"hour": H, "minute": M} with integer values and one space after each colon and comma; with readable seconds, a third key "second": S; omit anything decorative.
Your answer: {"hour": 20, "minute": 39}
